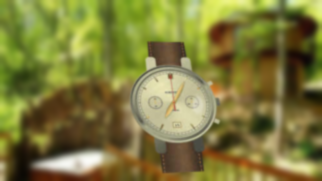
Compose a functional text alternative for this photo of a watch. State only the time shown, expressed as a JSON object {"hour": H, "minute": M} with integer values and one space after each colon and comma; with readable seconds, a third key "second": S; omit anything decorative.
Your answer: {"hour": 7, "minute": 5}
